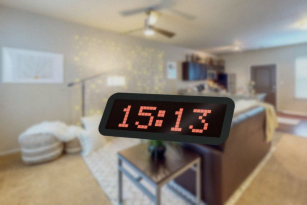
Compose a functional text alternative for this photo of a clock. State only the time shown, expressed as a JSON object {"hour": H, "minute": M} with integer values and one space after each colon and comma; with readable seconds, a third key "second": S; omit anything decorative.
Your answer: {"hour": 15, "minute": 13}
